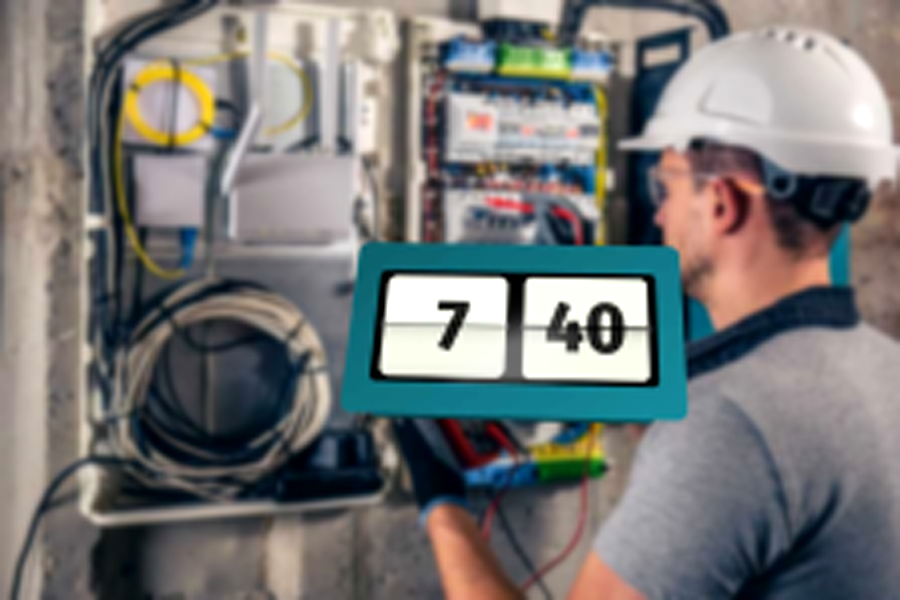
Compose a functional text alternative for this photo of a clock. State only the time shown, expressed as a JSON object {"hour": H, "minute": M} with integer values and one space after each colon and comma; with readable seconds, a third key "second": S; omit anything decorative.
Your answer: {"hour": 7, "minute": 40}
